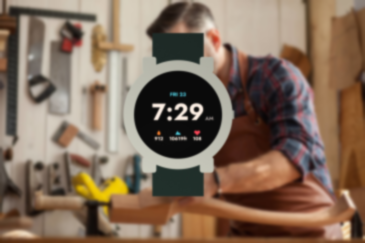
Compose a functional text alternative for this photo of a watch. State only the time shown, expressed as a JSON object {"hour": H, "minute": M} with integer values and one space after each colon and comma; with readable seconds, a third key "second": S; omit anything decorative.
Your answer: {"hour": 7, "minute": 29}
